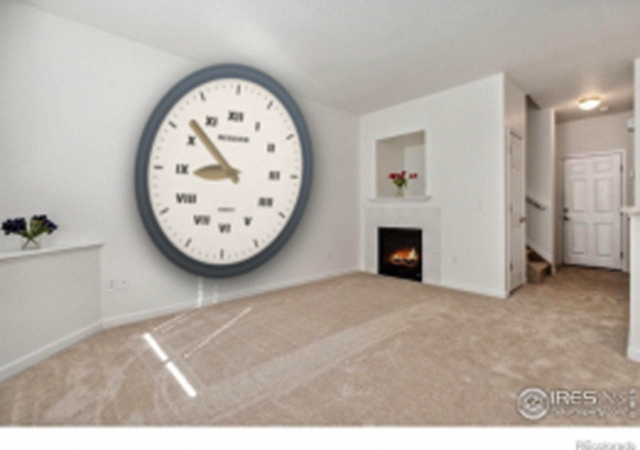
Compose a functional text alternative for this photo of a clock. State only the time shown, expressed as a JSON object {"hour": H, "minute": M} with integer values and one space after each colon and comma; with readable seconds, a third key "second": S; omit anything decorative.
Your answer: {"hour": 8, "minute": 52}
